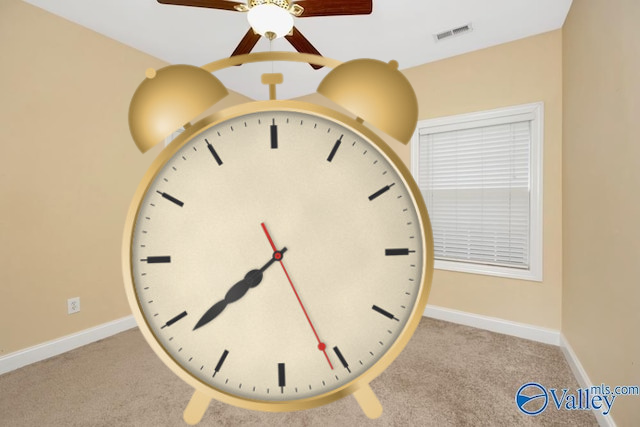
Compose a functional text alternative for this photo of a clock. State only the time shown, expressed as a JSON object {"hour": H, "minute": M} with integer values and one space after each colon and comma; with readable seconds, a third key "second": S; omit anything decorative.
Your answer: {"hour": 7, "minute": 38, "second": 26}
